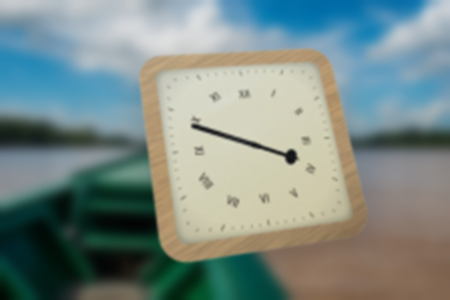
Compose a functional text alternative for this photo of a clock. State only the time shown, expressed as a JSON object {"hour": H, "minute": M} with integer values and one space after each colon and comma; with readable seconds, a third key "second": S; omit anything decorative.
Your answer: {"hour": 3, "minute": 49}
